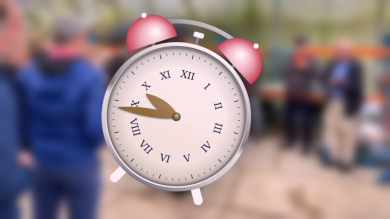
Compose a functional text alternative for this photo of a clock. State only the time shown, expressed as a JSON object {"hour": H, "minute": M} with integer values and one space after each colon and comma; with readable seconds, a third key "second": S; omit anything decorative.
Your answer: {"hour": 9, "minute": 44}
